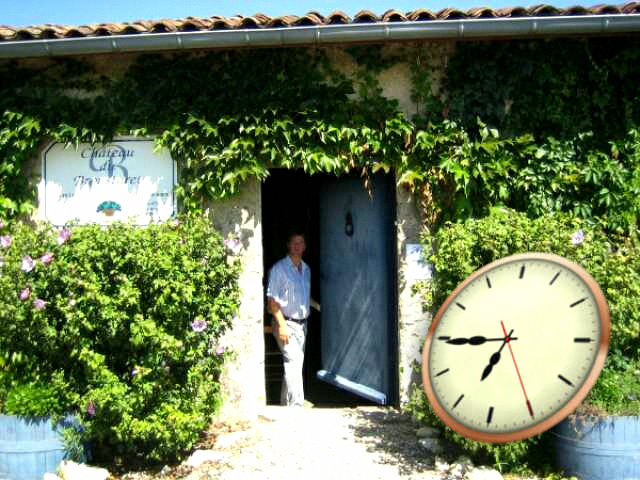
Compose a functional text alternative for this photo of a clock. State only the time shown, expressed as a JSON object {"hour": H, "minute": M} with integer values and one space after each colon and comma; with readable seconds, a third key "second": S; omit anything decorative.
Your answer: {"hour": 6, "minute": 44, "second": 25}
